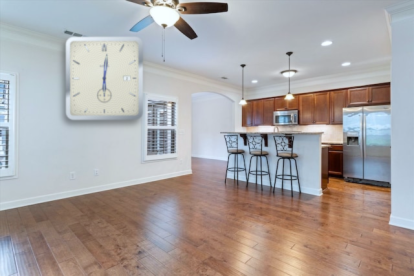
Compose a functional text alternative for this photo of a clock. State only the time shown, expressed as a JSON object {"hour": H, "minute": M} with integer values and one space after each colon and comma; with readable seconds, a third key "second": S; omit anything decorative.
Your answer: {"hour": 6, "minute": 1}
